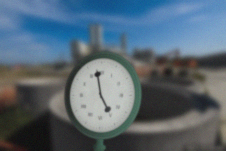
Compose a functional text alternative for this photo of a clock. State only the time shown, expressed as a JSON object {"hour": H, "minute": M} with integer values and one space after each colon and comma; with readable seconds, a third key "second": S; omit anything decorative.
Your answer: {"hour": 4, "minute": 58}
